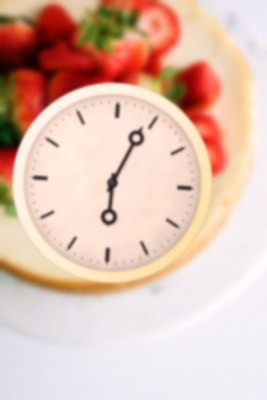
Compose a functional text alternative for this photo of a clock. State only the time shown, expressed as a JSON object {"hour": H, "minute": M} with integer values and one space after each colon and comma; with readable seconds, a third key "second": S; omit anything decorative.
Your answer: {"hour": 6, "minute": 4}
